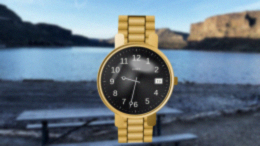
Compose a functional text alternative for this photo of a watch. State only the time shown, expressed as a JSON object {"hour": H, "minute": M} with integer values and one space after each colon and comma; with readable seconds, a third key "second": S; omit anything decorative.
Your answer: {"hour": 9, "minute": 32}
